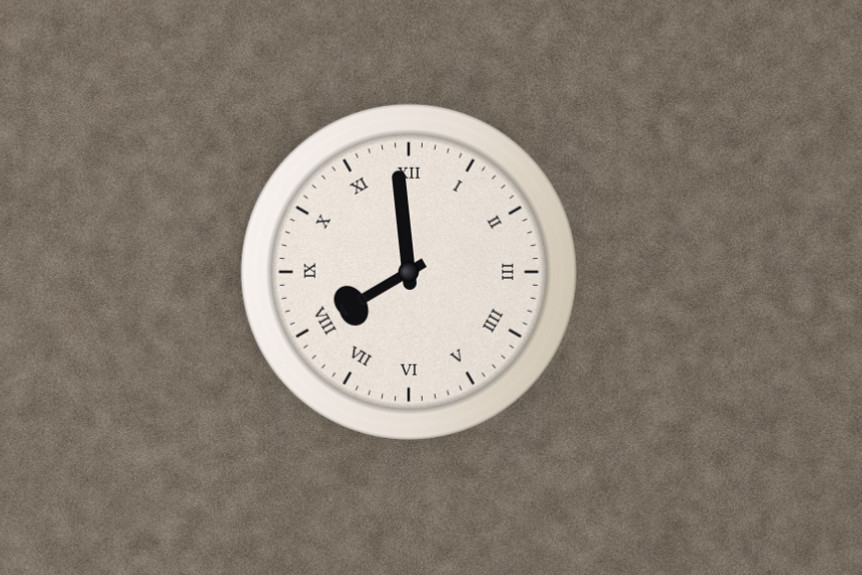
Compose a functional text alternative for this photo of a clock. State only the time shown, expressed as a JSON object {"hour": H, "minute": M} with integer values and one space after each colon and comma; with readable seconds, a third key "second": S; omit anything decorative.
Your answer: {"hour": 7, "minute": 59}
